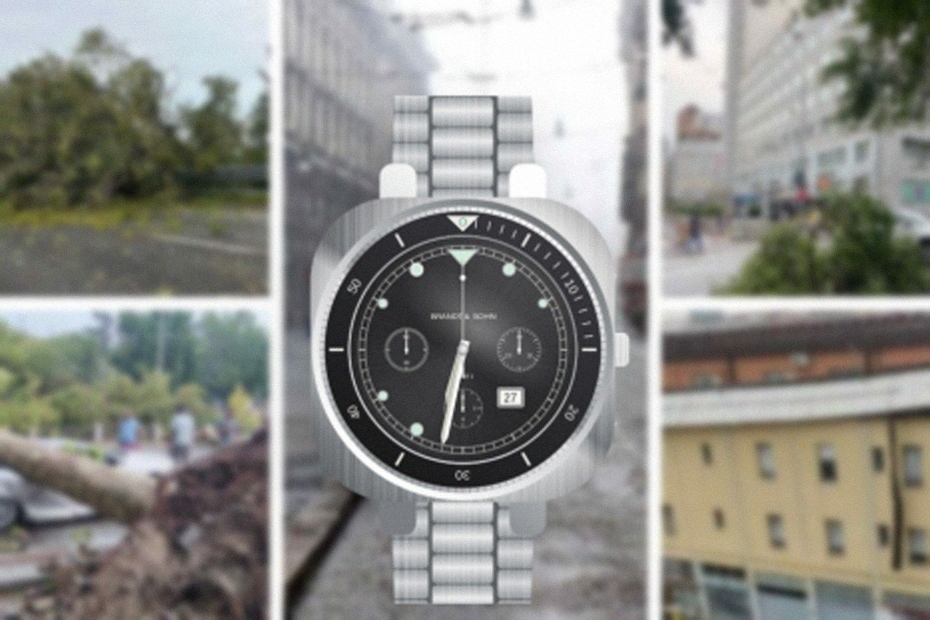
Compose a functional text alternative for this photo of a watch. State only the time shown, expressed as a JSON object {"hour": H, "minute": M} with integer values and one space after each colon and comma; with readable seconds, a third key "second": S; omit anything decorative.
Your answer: {"hour": 6, "minute": 32}
